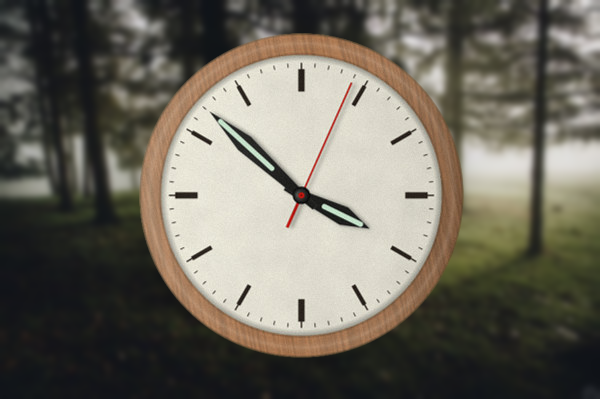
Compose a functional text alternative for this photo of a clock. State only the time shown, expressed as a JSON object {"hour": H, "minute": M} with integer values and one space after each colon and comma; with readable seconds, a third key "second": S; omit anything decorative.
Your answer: {"hour": 3, "minute": 52, "second": 4}
